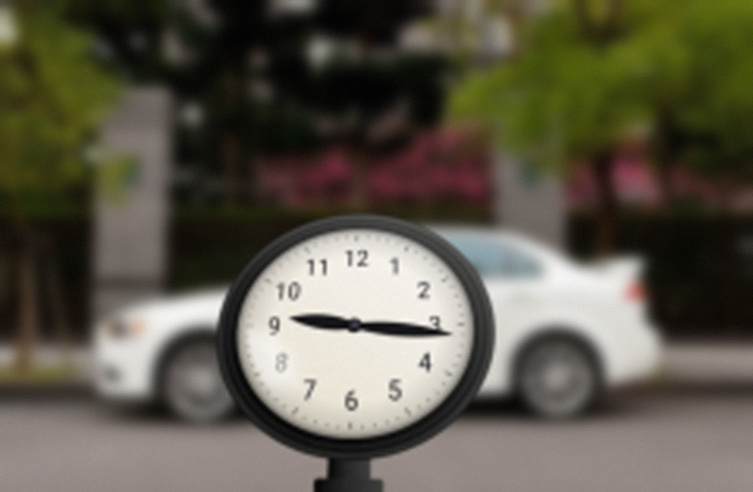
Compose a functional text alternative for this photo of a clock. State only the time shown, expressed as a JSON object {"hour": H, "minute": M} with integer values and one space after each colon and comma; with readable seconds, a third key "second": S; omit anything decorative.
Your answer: {"hour": 9, "minute": 16}
